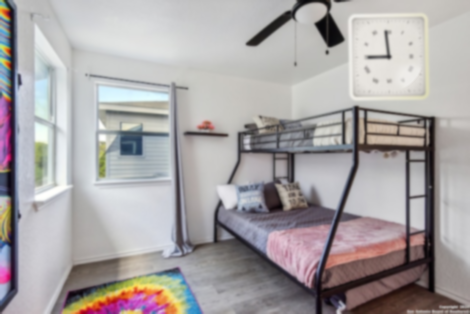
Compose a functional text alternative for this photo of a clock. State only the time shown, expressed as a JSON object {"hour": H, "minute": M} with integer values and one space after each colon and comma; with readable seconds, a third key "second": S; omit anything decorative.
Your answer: {"hour": 8, "minute": 59}
